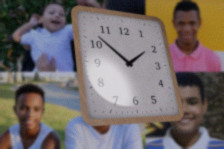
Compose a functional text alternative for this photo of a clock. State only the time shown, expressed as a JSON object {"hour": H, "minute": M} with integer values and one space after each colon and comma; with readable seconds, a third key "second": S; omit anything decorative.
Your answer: {"hour": 1, "minute": 52}
